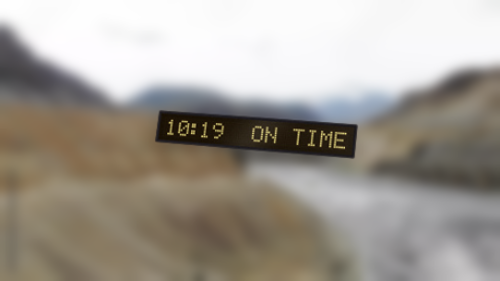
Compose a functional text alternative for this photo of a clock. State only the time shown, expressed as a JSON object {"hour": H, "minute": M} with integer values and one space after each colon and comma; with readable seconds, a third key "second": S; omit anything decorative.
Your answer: {"hour": 10, "minute": 19}
